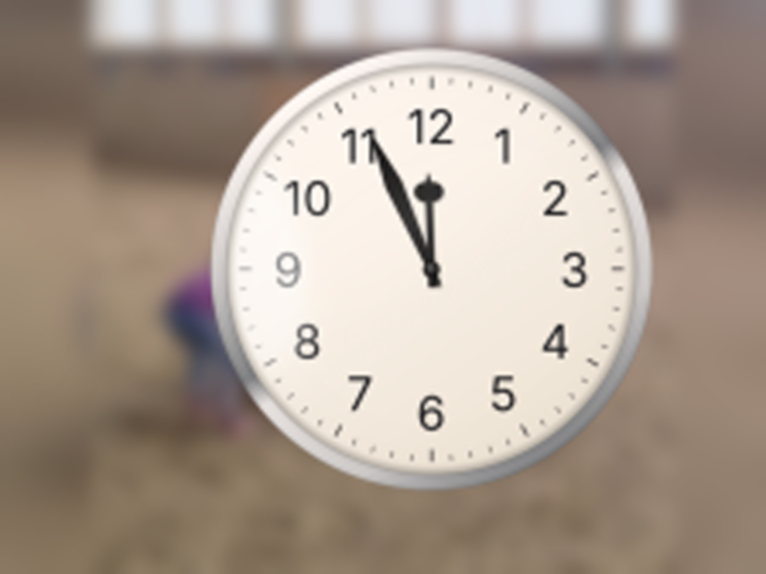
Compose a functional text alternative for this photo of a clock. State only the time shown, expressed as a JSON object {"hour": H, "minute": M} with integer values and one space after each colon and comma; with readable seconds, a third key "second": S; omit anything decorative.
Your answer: {"hour": 11, "minute": 56}
